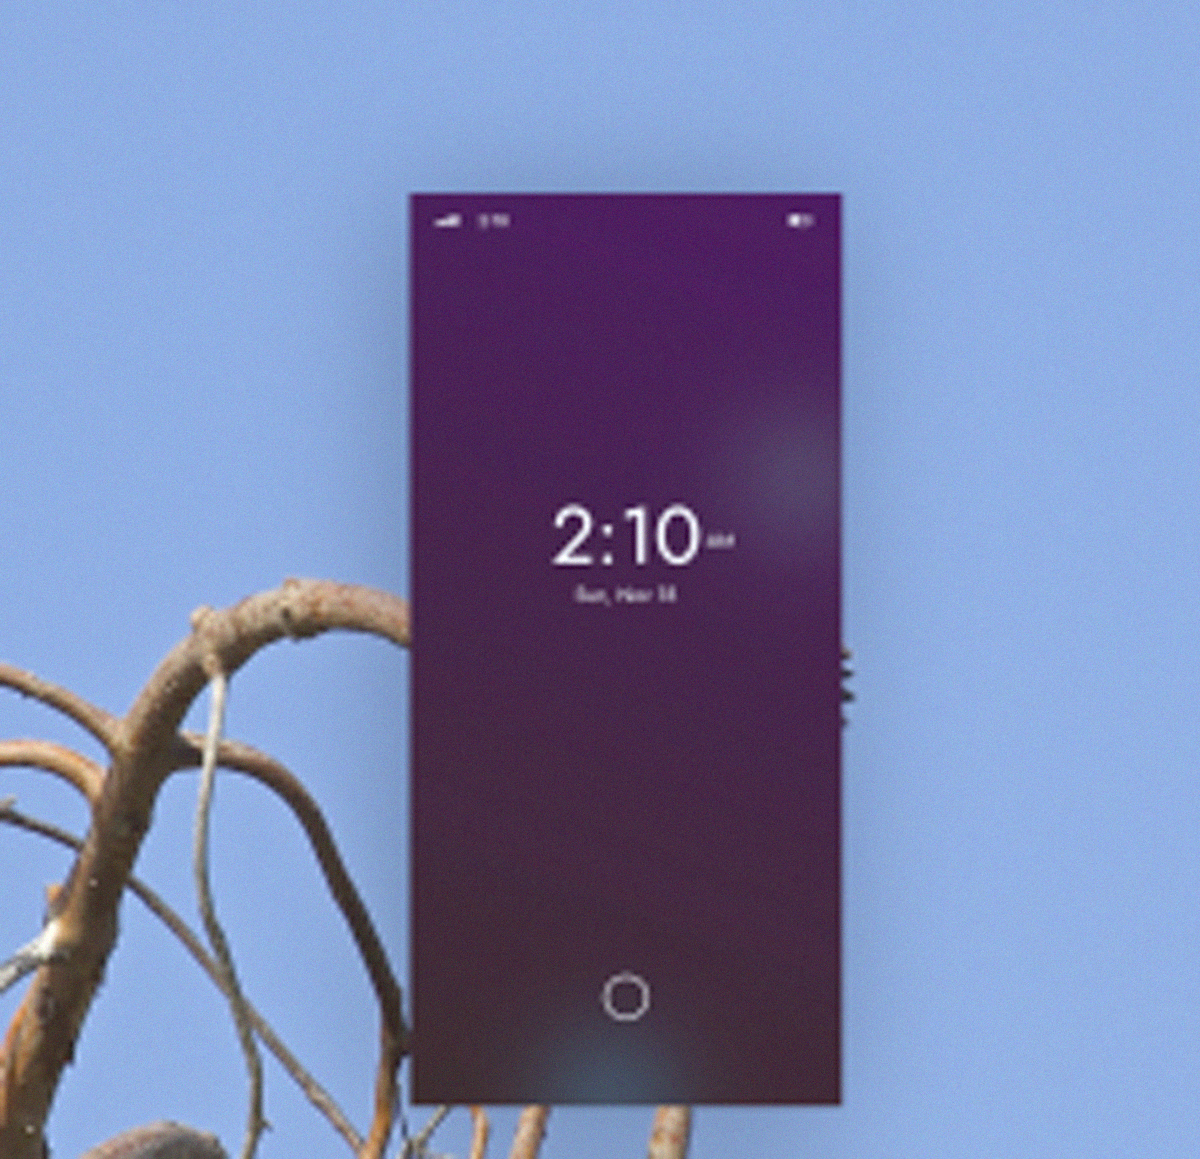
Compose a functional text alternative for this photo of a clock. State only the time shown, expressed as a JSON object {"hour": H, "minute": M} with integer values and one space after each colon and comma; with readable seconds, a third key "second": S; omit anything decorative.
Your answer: {"hour": 2, "minute": 10}
